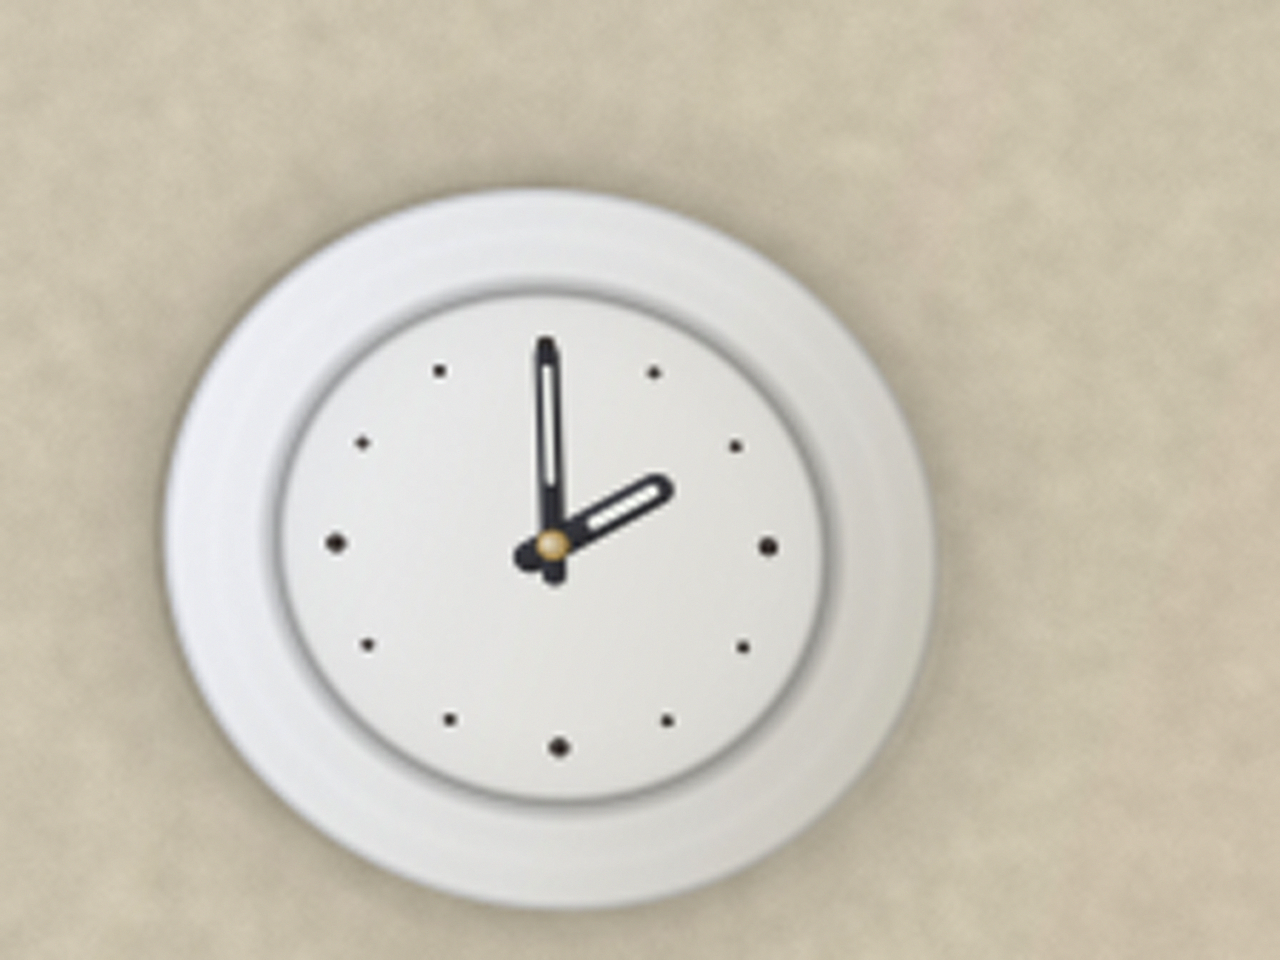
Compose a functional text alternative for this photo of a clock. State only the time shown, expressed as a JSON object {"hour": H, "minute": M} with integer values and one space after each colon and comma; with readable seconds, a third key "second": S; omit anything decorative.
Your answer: {"hour": 2, "minute": 0}
